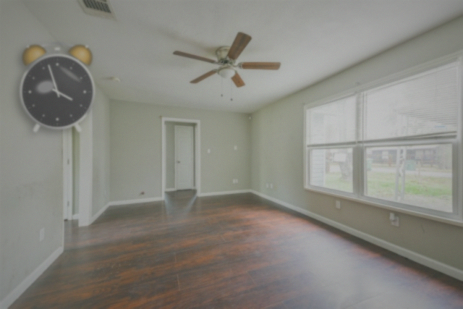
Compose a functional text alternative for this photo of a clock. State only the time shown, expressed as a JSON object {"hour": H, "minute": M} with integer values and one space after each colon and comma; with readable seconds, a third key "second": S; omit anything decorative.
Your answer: {"hour": 3, "minute": 57}
